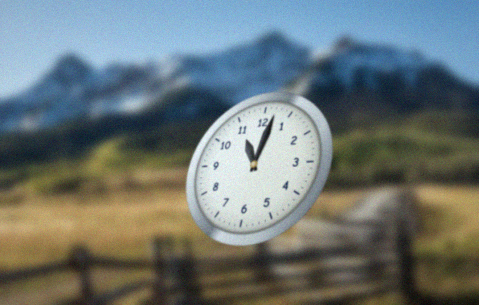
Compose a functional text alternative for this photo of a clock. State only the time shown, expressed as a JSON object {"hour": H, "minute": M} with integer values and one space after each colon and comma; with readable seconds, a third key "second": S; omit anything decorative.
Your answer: {"hour": 11, "minute": 2}
